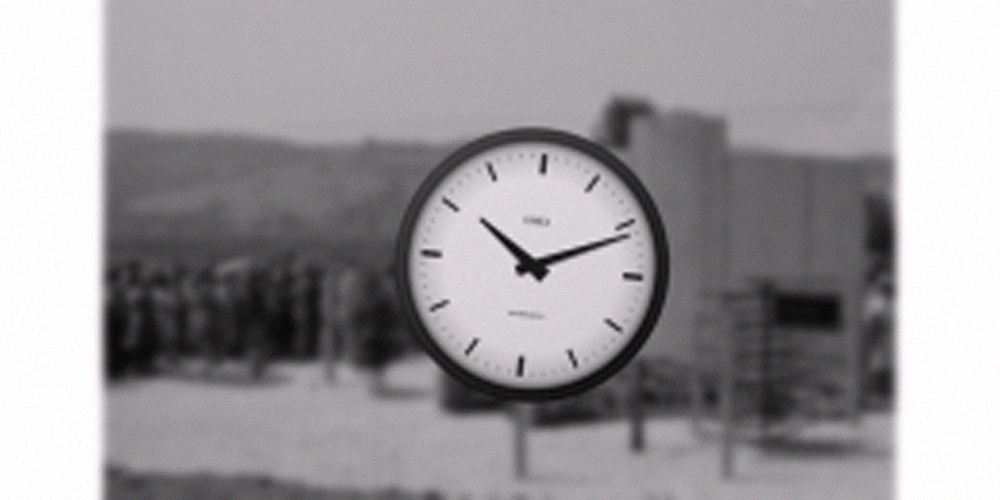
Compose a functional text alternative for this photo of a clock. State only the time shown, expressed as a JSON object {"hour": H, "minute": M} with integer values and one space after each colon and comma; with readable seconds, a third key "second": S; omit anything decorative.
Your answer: {"hour": 10, "minute": 11}
